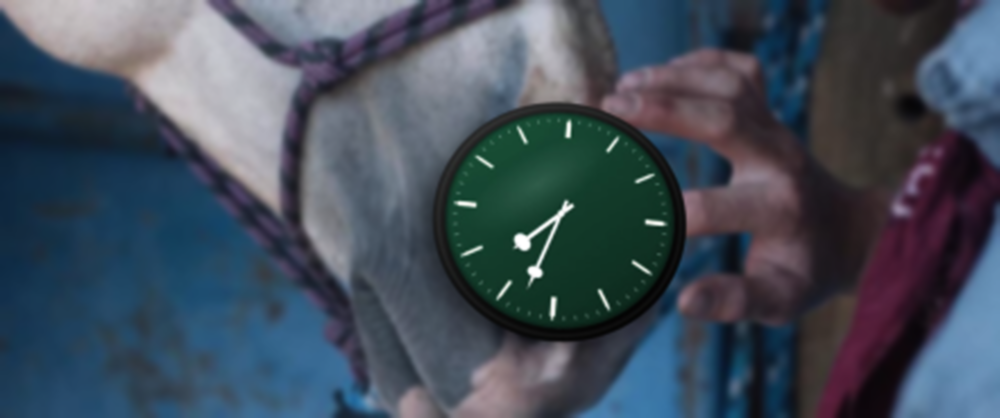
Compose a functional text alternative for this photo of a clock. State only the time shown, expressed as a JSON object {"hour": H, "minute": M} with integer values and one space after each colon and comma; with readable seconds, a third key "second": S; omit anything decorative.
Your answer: {"hour": 7, "minute": 33}
